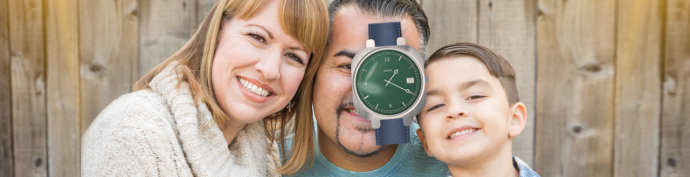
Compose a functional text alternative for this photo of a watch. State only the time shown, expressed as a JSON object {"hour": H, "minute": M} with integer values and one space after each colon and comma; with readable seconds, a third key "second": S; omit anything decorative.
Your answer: {"hour": 1, "minute": 20}
